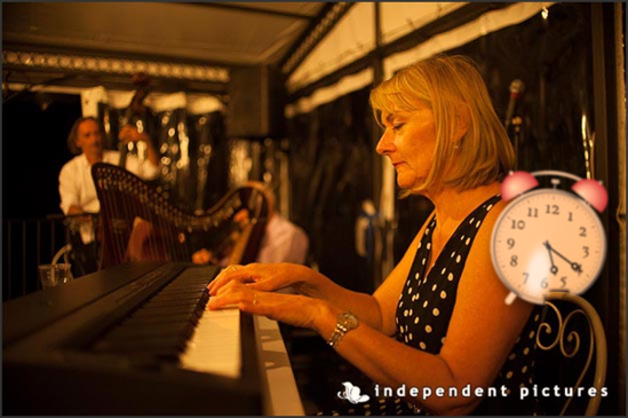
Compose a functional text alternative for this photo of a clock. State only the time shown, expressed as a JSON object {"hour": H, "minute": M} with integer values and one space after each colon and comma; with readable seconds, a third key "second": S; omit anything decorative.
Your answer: {"hour": 5, "minute": 20}
